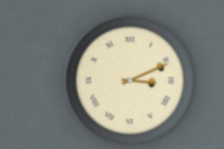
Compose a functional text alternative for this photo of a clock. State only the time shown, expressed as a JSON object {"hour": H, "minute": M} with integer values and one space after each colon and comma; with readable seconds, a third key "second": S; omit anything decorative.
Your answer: {"hour": 3, "minute": 11}
